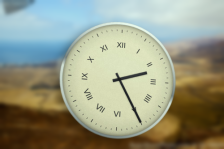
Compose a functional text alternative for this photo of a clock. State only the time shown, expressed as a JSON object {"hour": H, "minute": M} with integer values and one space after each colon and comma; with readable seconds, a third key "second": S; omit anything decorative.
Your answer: {"hour": 2, "minute": 25}
